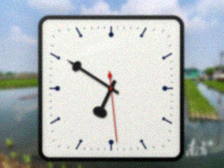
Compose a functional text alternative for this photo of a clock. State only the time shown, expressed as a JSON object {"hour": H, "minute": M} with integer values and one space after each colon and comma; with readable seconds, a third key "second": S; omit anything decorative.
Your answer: {"hour": 6, "minute": 50, "second": 29}
